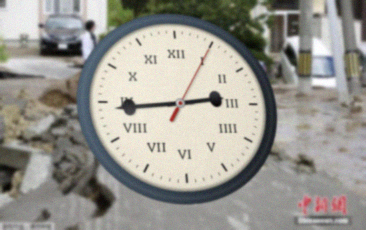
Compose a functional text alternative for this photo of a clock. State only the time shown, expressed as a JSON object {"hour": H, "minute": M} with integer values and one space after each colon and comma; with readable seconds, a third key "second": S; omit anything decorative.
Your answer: {"hour": 2, "minute": 44, "second": 5}
